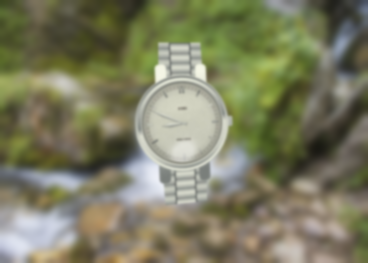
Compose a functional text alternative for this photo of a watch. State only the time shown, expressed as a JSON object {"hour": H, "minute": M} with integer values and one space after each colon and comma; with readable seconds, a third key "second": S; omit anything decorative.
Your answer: {"hour": 8, "minute": 49}
